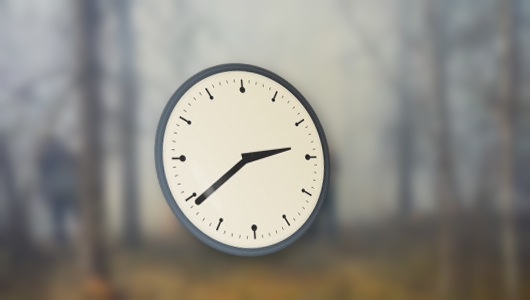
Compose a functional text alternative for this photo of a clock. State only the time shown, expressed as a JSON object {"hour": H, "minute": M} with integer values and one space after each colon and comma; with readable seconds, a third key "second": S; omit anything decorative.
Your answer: {"hour": 2, "minute": 39}
